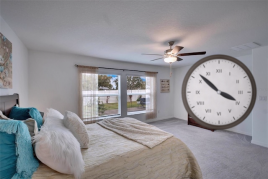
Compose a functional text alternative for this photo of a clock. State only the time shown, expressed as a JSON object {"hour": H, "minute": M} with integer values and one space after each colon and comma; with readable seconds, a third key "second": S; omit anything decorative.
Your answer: {"hour": 3, "minute": 52}
